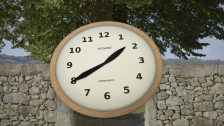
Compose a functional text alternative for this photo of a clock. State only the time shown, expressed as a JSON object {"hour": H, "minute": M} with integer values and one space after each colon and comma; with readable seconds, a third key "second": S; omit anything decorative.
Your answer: {"hour": 1, "minute": 40}
